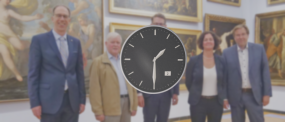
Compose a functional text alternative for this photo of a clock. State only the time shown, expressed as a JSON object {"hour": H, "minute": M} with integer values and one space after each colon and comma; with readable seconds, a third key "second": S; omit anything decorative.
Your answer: {"hour": 1, "minute": 30}
